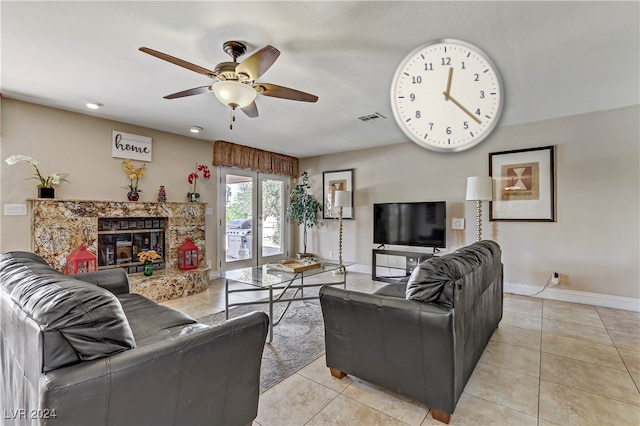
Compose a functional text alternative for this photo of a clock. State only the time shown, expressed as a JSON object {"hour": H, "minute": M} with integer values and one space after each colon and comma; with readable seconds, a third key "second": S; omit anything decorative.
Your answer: {"hour": 12, "minute": 22}
